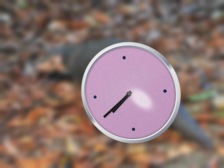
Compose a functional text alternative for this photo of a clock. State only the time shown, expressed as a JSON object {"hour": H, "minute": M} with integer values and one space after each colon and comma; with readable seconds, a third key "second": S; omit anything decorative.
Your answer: {"hour": 7, "minute": 39}
